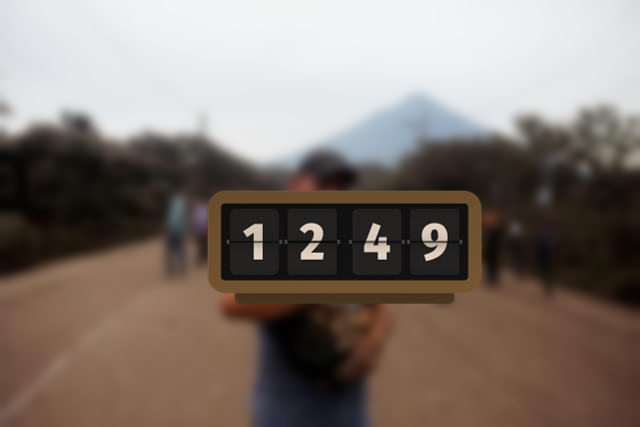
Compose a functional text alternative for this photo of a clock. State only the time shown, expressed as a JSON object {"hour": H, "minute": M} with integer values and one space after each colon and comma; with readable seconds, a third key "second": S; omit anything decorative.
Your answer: {"hour": 12, "minute": 49}
